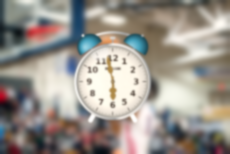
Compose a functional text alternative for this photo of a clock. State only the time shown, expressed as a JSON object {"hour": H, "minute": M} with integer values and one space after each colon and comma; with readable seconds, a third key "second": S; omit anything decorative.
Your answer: {"hour": 5, "minute": 58}
